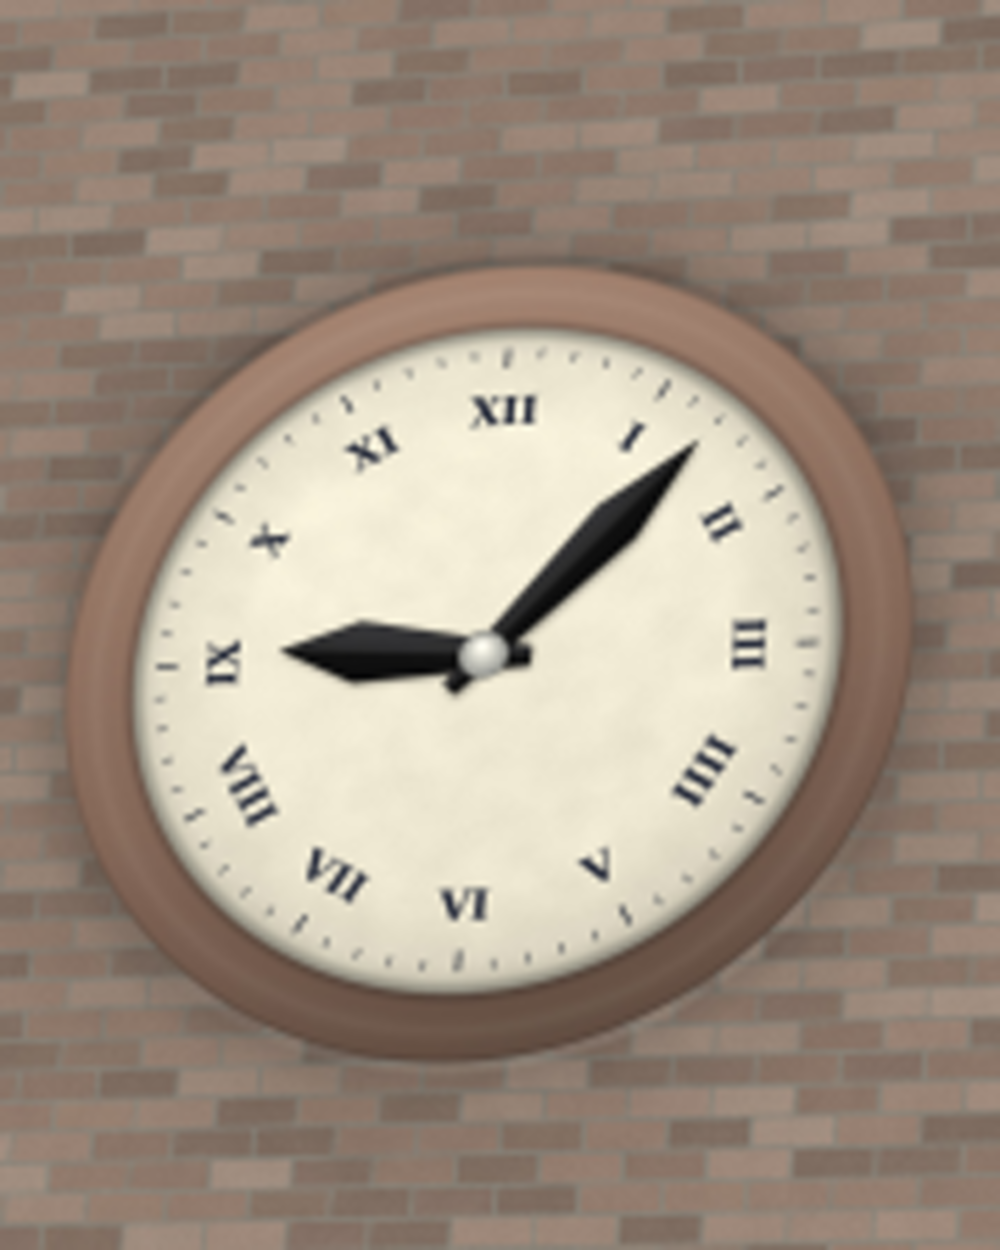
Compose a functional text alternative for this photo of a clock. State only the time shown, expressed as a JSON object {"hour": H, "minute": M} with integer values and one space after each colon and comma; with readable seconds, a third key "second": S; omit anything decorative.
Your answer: {"hour": 9, "minute": 7}
